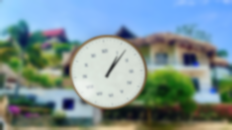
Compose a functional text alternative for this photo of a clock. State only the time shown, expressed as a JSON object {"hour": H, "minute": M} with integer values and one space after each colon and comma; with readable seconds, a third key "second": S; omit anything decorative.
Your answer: {"hour": 1, "minute": 7}
